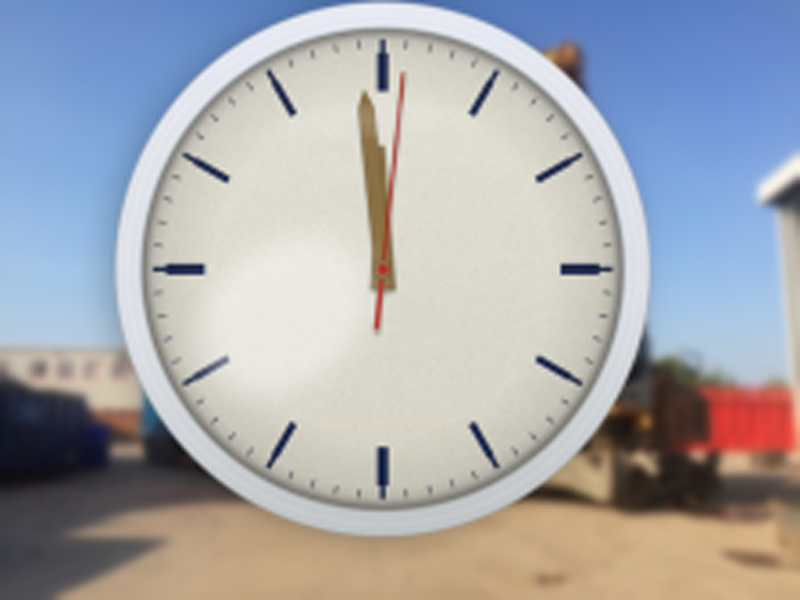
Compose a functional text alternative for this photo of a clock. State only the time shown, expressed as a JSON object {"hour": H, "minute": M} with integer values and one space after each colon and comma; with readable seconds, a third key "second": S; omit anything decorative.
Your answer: {"hour": 11, "minute": 59, "second": 1}
